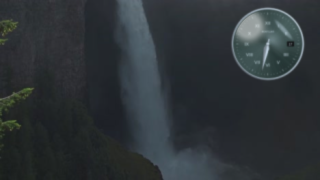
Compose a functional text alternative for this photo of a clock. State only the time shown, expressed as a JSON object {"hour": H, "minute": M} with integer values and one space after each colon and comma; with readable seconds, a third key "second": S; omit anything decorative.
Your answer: {"hour": 6, "minute": 32}
